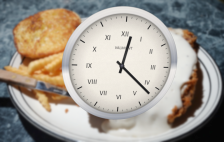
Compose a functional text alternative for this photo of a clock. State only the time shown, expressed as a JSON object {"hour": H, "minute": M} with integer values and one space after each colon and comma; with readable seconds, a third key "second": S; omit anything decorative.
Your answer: {"hour": 12, "minute": 22}
